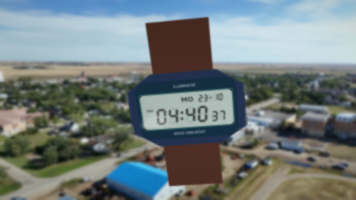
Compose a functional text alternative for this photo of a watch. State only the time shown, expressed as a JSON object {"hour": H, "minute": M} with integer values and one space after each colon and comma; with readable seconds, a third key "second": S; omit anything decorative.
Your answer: {"hour": 4, "minute": 40, "second": 37}
